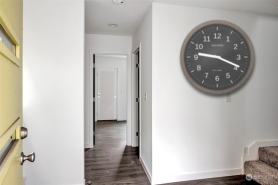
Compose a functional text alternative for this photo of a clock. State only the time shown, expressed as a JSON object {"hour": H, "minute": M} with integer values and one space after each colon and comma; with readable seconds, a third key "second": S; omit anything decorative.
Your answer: {"hour": 9, "minute": 19}
